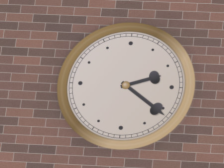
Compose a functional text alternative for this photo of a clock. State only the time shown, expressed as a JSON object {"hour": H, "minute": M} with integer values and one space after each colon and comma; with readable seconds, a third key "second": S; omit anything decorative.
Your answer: {"hour": 2, "minute": 21}
